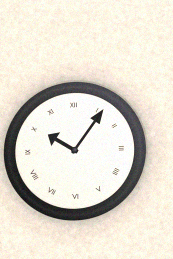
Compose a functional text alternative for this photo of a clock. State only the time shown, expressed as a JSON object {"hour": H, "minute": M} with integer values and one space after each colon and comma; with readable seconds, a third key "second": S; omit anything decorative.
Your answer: {"hour": 10, "minute": 6}
